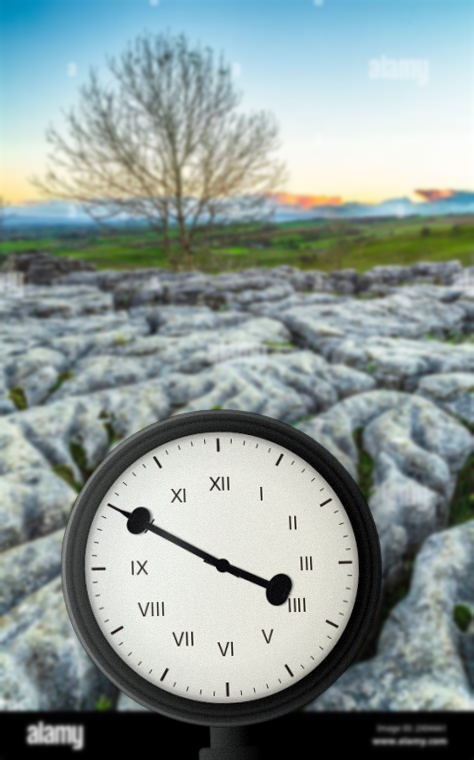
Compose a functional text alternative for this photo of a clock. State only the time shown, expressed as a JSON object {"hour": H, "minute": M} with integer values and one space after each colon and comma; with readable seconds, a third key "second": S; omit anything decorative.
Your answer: {"hour": 3, "minute": 50}
